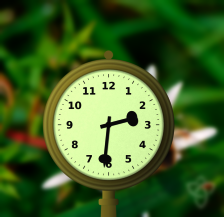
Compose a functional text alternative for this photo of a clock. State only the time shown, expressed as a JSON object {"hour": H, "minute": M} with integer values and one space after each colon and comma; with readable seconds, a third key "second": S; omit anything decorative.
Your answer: {"hour": 2, "minute": 31}
